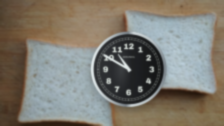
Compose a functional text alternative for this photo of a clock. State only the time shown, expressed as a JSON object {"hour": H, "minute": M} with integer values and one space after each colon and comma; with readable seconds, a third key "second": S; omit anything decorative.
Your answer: {"hour": 10, "minute": 50}
